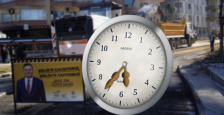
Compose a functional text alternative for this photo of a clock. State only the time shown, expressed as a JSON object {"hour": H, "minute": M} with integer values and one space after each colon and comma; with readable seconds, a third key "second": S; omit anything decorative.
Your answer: {"hour": 5, "minute": 36}
